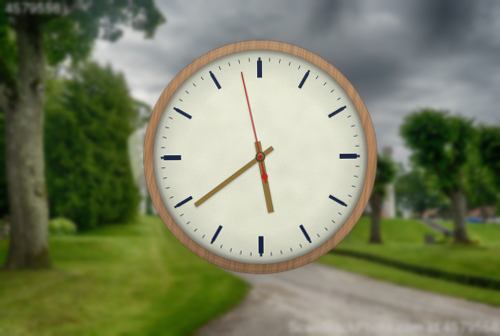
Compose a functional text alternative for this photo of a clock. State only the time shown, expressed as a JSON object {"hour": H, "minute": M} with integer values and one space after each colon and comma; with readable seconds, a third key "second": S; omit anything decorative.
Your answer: {"hour": 5, "minute": 38, "second": 58}
